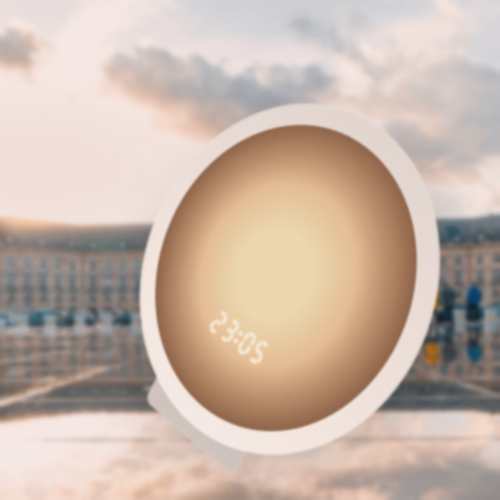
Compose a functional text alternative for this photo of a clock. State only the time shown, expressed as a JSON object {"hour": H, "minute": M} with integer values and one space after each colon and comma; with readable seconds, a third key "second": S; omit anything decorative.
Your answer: {"hour": 23, "minute": 5}
